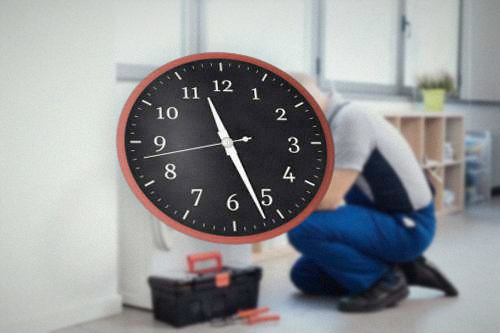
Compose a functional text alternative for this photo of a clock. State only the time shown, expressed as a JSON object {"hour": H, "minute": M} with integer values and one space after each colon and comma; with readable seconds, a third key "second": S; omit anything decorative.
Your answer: {"hour": 11, "minute": 26, "second": 43}
